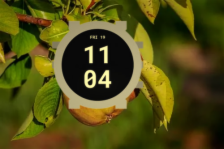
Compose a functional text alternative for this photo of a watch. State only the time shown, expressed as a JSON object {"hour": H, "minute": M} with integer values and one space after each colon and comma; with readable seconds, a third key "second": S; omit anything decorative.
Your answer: {"hour": 11, "minute": 4}
